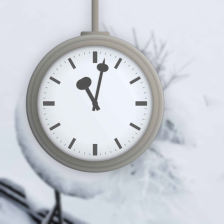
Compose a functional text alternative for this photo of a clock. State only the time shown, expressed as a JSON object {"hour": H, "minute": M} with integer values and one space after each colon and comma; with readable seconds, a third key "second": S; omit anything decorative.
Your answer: {"hour": 11, "minute": 2}
